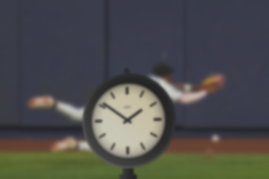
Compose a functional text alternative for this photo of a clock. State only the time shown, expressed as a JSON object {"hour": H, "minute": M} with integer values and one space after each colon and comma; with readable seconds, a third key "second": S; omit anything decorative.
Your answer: {"hour": 1, "minute": 51}
